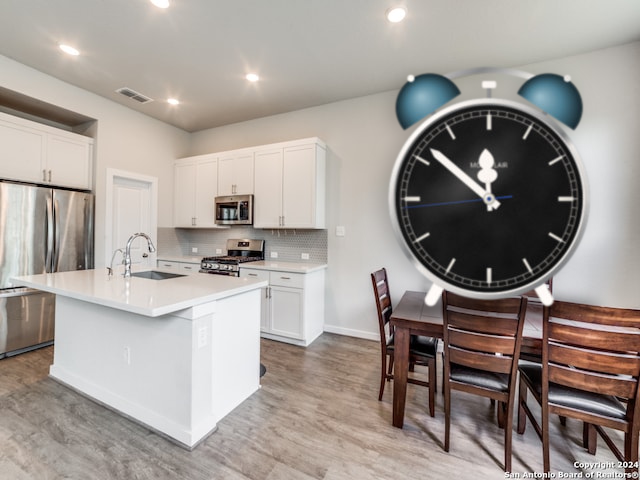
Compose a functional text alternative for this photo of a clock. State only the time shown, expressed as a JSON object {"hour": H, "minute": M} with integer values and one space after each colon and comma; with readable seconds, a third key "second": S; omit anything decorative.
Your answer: {"hour": 11, "minute": 51, "second": 44}
